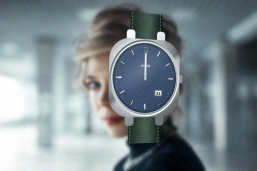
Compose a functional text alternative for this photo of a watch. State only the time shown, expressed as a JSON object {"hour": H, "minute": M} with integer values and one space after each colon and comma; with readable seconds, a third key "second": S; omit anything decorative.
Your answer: {"hour": 12, "minute": 0}
